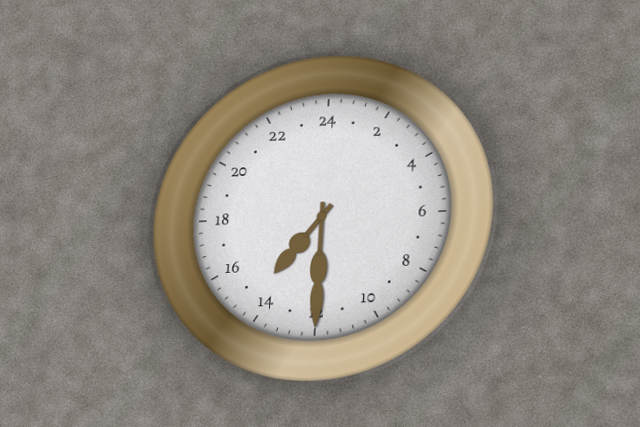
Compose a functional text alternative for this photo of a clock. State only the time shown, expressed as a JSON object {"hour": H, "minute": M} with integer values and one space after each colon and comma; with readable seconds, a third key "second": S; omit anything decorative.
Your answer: {"hour": 14, "minute": 30}
